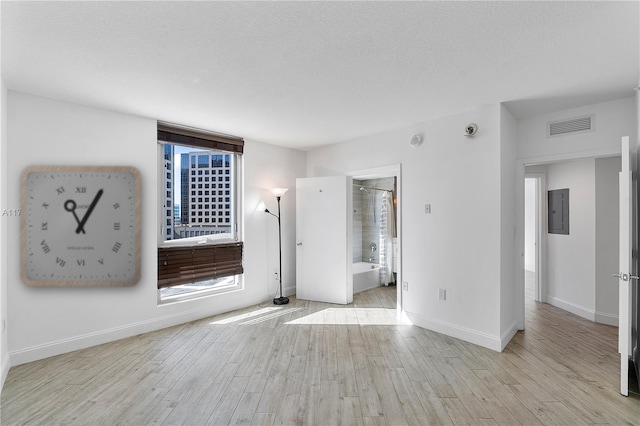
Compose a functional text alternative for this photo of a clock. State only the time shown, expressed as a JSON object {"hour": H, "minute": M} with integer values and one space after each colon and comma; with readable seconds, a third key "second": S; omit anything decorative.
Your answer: {"hour": 11, "minute": 5}
